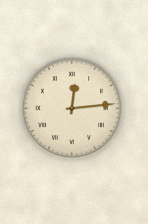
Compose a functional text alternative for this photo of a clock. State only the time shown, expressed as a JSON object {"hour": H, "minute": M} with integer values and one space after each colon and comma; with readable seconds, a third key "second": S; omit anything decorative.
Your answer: {"hour": 12, "minute": 14}
